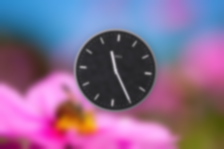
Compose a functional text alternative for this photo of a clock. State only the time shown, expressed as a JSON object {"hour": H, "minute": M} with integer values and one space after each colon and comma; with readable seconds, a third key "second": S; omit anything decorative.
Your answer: {"hour": 11, "minute": 25}
